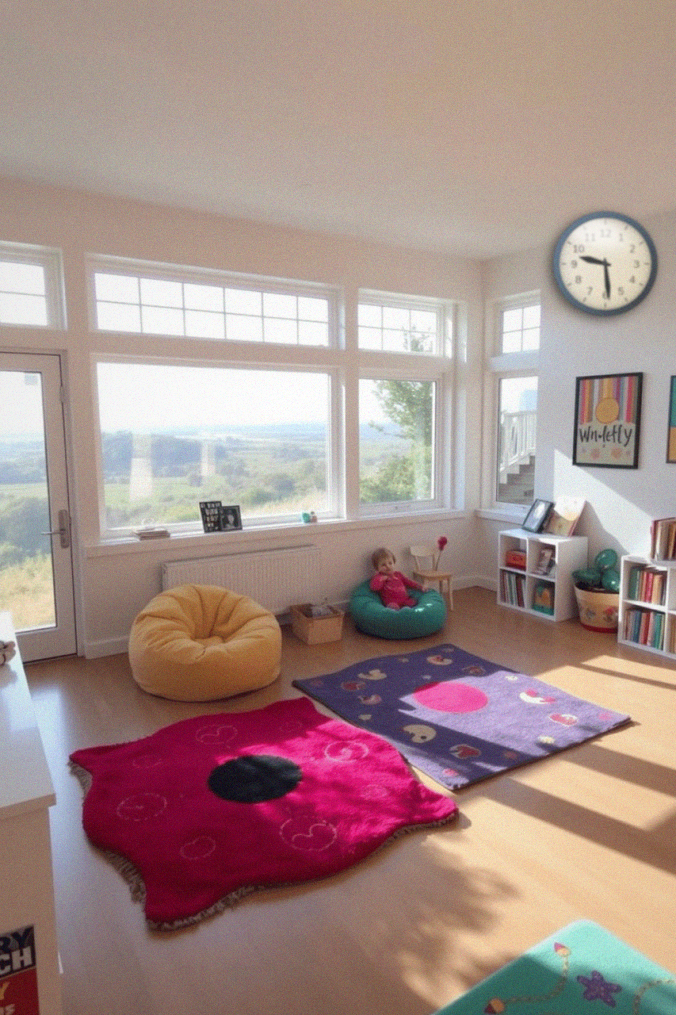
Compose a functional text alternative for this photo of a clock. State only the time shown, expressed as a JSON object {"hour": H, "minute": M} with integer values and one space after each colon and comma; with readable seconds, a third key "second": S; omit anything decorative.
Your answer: {"hour": 9, "minute": 29}
